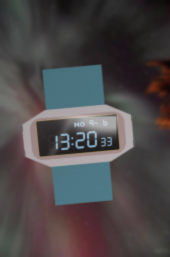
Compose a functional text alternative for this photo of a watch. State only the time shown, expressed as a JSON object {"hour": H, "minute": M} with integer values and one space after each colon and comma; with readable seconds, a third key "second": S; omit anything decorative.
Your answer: {"hour": 13, "minute": 20}
